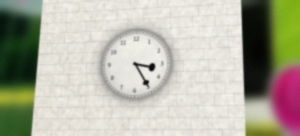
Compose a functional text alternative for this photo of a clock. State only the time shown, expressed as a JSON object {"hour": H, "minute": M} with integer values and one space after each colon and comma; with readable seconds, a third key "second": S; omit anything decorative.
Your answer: {"hour": 3, "minute": 25}
